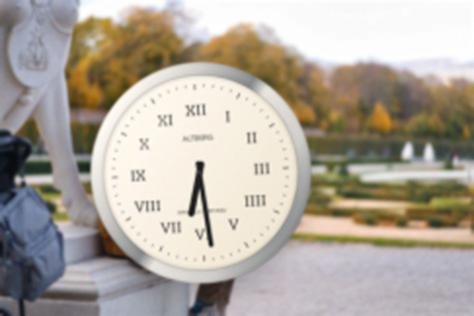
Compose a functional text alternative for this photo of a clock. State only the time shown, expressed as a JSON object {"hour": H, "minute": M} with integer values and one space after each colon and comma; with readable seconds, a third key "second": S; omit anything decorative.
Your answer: {"hour": 6, "minute": 29}
